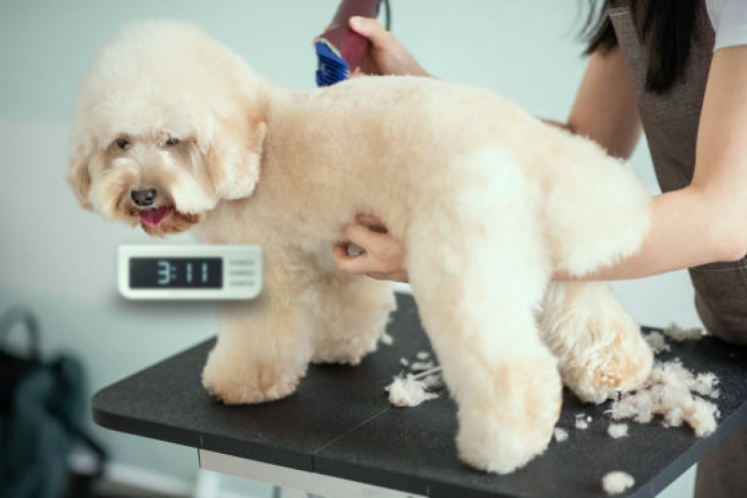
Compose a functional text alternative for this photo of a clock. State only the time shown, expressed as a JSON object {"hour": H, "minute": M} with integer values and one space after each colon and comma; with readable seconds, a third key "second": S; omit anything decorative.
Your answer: {"hour": 3, "minute": 11}
